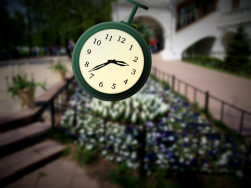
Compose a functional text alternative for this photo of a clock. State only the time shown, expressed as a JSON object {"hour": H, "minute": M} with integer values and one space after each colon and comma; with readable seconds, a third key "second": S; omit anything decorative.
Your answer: {"hour": 2, "minute": 37}
